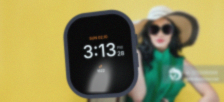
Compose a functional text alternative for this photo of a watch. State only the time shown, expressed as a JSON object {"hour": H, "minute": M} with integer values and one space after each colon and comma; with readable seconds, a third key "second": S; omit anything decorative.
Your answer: {"hour": 3, "minute": 13}
